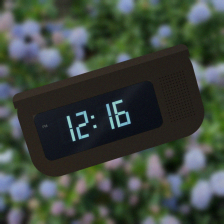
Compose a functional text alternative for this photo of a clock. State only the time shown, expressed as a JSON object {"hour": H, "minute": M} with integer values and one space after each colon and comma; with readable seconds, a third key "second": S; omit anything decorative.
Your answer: {"hour": 12, "minute": 16}
